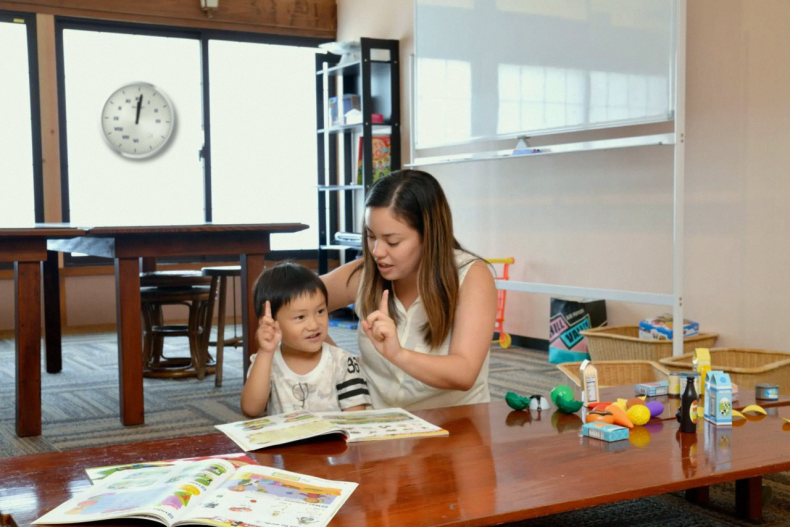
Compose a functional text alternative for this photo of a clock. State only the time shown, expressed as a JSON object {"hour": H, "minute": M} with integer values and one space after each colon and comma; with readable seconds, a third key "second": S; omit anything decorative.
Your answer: {"hour": 12, "minute": 1}
